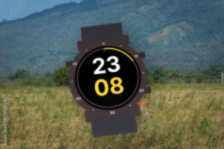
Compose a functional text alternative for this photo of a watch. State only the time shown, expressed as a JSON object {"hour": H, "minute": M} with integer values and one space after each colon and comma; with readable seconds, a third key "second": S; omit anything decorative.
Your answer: {"hour": 23, "minute": 8}
